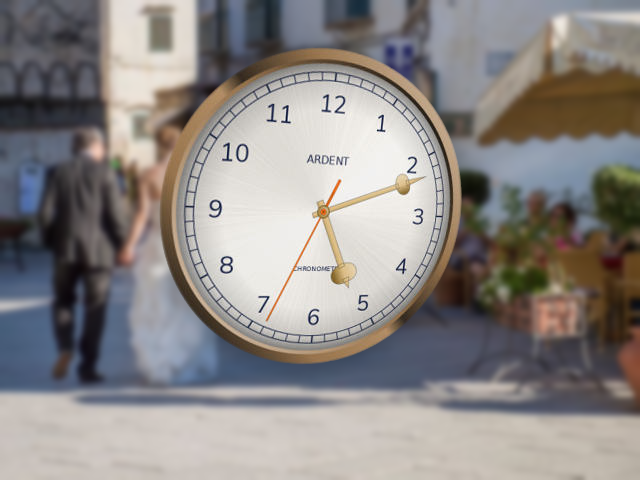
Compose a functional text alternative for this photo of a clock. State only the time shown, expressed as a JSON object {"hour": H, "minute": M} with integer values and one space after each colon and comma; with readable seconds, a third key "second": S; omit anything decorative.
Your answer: {"hour": 5, "minute": 11, "second": 34}
